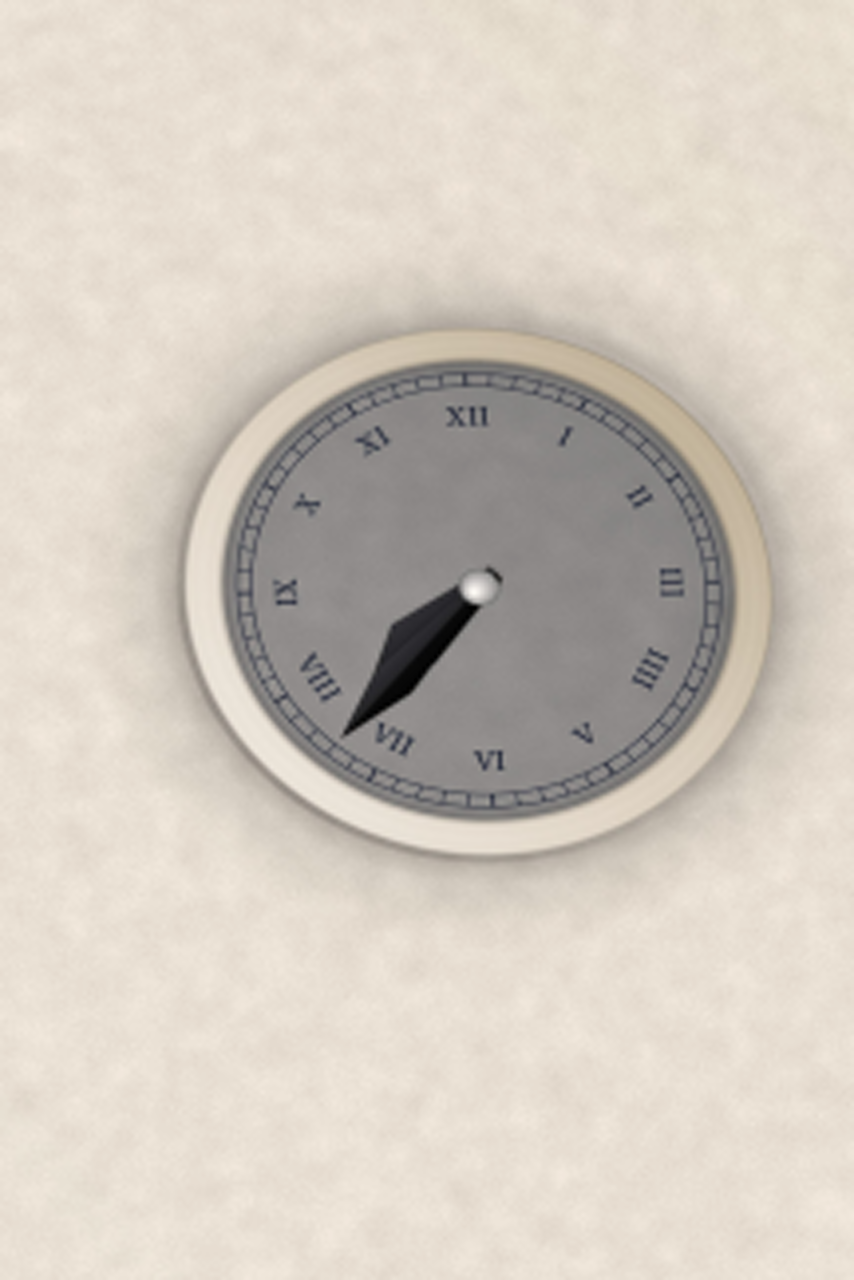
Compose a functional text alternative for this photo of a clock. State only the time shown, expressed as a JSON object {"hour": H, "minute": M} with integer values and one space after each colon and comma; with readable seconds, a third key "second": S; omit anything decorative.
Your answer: {"hour": 7, "minute": 37}
